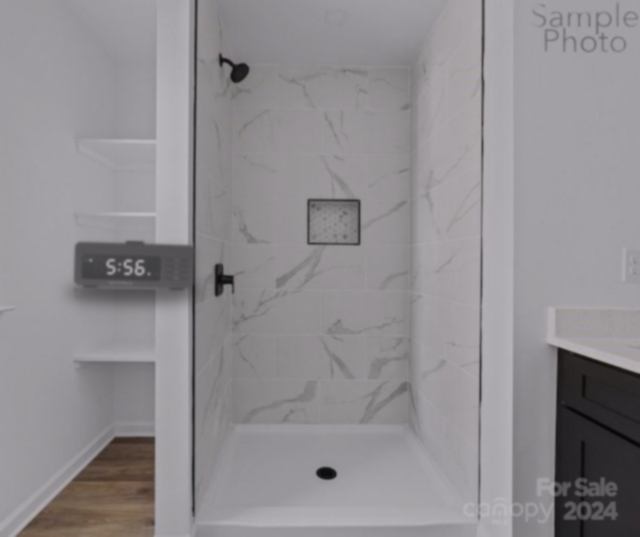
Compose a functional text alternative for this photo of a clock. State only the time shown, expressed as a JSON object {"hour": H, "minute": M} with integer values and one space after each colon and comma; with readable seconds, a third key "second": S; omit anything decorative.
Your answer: {"hour": 5, "minute": 56}
